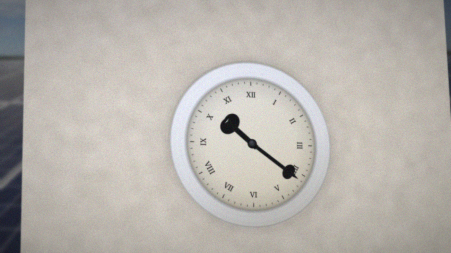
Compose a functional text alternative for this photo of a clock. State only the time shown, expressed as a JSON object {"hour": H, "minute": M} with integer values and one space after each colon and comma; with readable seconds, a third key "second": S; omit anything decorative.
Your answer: {"hour": 10, "minute": 21}
